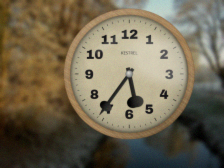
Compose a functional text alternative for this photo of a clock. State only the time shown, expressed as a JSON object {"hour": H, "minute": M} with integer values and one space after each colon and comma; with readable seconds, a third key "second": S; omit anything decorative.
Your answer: {"hour": 5, "minute": 36}
